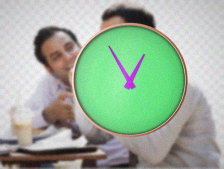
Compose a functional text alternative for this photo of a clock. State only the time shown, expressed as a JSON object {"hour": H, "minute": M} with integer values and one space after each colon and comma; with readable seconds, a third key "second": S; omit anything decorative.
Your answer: {"hour": 12, "minute": 55}
